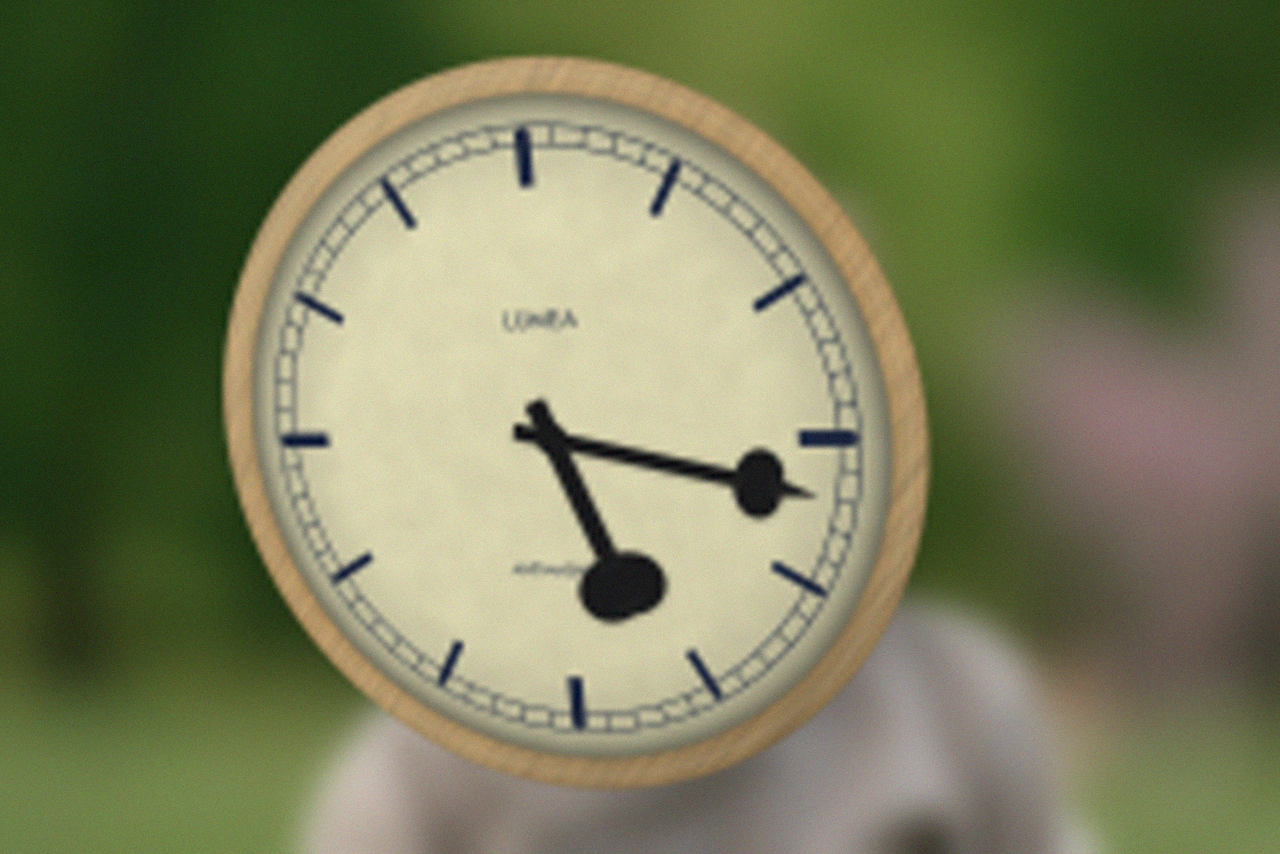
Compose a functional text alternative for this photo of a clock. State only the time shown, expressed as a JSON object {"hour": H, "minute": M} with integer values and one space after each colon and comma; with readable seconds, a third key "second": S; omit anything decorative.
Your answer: {"hour": 5, "minute": 17}
